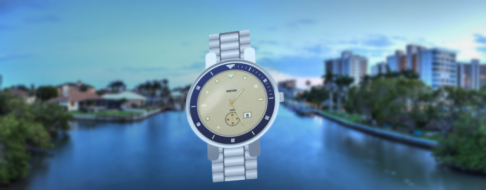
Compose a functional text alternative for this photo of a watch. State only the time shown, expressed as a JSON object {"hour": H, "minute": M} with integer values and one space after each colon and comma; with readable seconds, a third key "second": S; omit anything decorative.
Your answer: {"hour": 1, "minute": 26}
